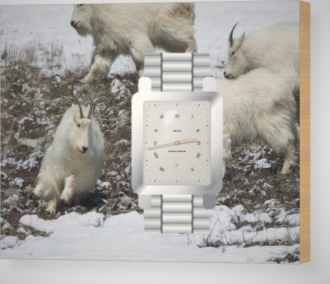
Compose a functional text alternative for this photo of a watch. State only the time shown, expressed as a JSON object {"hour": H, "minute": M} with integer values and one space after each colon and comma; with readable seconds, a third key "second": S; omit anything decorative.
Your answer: {"hour": 2, "minute": 43}
